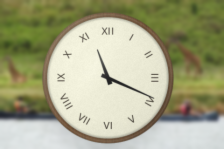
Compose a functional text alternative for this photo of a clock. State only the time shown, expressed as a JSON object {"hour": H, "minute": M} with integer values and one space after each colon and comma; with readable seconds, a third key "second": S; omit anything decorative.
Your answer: {"hour": 11, "minute": 19}
